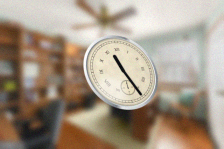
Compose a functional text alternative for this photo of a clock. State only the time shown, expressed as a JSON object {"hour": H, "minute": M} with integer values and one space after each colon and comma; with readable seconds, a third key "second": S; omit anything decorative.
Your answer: {"hour": 11, "minute": 26}
